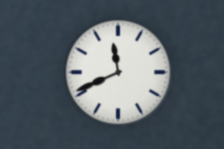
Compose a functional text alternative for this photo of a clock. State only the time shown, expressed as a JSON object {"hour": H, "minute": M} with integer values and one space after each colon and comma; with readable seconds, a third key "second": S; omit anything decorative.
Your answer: {"hour": 11, "minute": 41}
